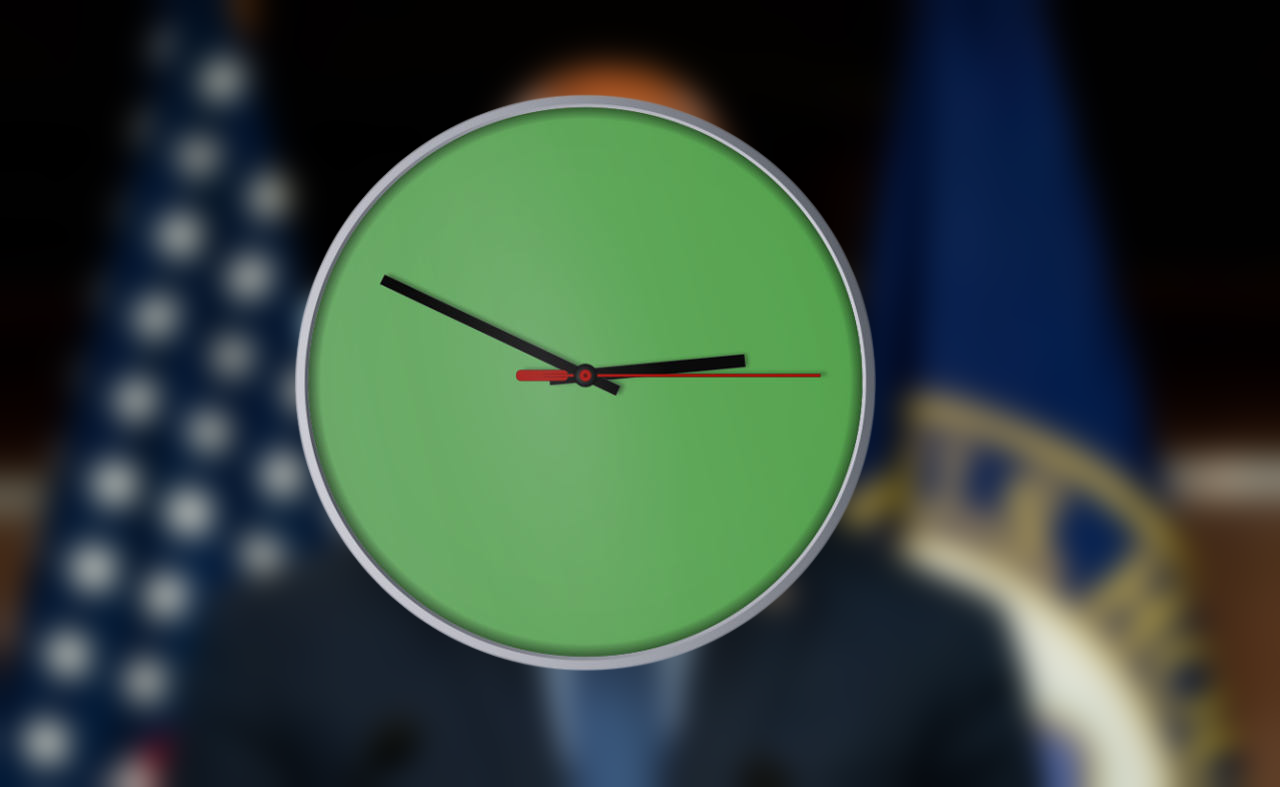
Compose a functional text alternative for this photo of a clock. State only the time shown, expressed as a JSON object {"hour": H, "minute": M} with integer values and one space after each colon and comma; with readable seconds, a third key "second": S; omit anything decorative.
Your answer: {"hour": 2, "minute": 49, "second": 15}
